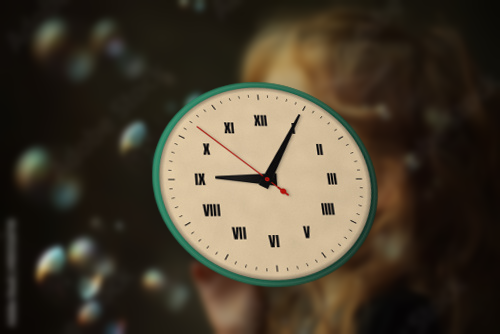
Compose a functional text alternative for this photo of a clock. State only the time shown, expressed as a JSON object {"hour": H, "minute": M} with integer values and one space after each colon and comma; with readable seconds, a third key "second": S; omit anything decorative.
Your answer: {"hour": 9, "minute": 4, "second": 52}
